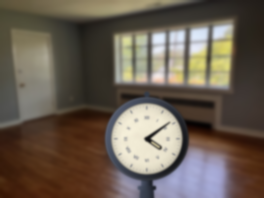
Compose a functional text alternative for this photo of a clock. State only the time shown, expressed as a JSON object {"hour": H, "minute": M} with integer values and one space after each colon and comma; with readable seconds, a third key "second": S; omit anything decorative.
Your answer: {"hour": 4, "minute": 9}
